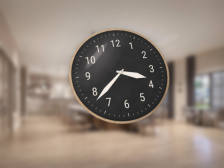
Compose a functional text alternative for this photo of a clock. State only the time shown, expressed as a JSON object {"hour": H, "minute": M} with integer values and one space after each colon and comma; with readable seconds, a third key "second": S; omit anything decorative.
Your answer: {"hour": 3, "minute": 38}
